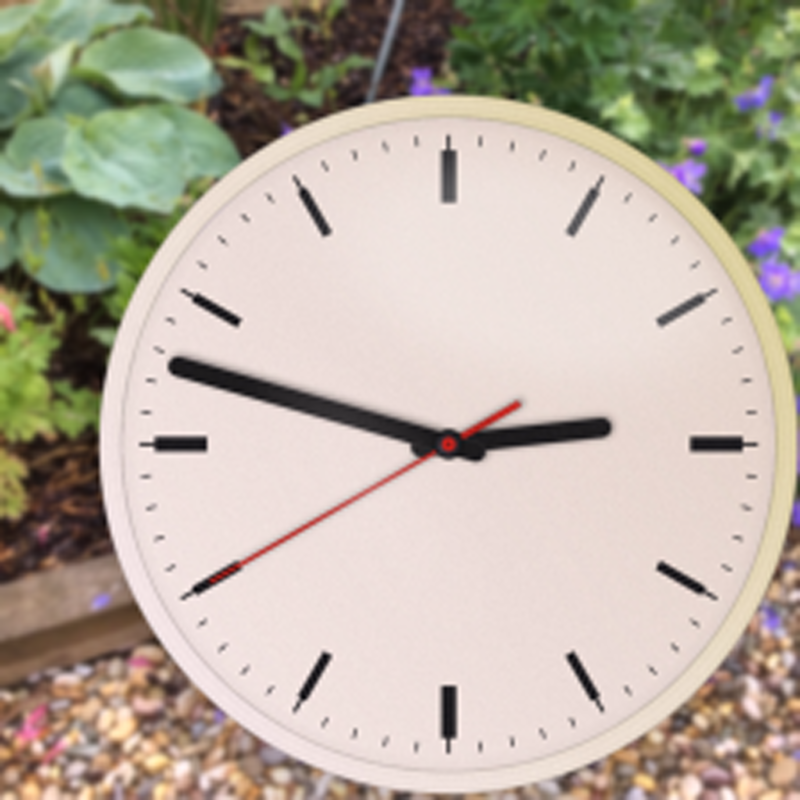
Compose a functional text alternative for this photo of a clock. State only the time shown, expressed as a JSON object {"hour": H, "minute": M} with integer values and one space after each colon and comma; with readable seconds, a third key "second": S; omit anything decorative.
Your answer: {"hour": 2, "minute": 47, "second": 40}
